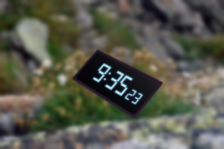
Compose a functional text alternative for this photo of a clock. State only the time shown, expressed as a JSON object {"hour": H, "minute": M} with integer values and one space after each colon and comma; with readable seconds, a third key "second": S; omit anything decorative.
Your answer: {"hour": 9, "minute": 35, "second": 23}
